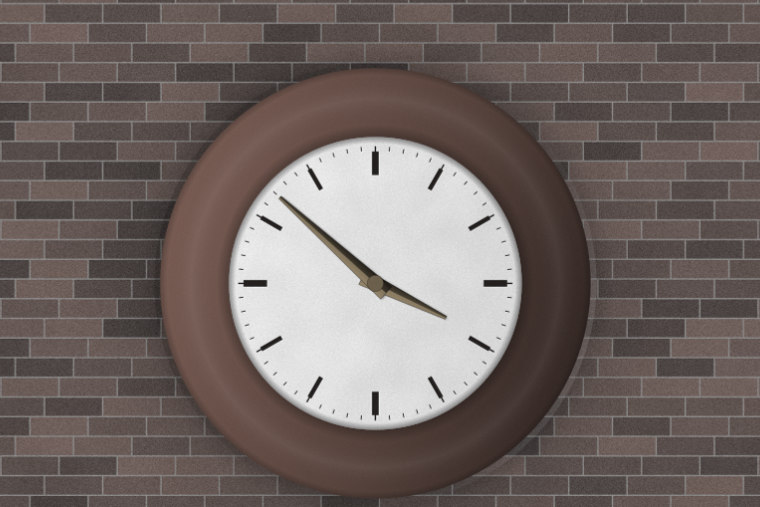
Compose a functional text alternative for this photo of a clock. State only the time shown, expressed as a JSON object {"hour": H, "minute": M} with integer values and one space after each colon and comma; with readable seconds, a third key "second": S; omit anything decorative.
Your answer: {"hour": 3, "minute": 52}
